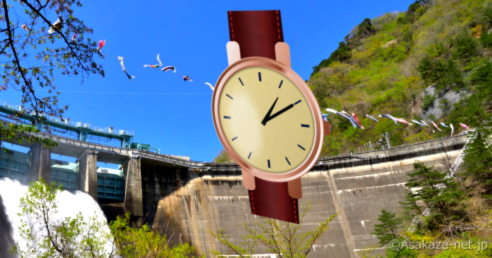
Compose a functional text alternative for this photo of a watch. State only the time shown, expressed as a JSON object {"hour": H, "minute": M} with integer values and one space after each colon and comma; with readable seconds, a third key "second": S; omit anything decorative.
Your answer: {"hour": 1, "minute": 10}
